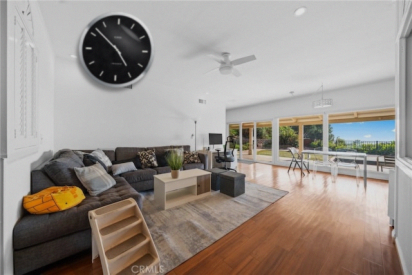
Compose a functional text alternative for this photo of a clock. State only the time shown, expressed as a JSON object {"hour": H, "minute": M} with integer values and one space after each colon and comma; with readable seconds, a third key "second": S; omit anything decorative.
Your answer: {"hour": 4, "minute": 52}
